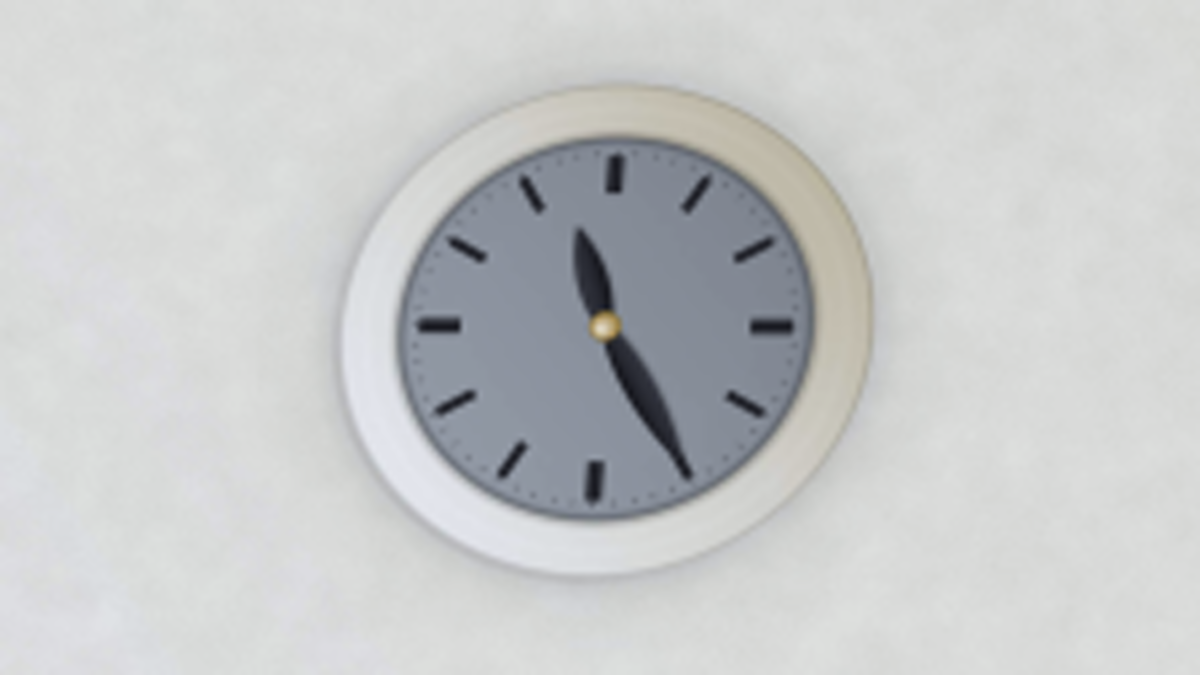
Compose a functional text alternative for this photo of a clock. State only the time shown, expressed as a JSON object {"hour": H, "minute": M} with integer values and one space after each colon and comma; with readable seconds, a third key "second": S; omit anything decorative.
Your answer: {"hour": 11, "minute": 25}
